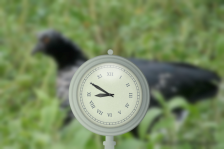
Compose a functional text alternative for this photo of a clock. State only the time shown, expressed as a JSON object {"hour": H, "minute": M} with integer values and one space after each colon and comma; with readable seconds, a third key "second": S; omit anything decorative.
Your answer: {"hour": 8, "minute": 50}
